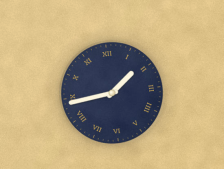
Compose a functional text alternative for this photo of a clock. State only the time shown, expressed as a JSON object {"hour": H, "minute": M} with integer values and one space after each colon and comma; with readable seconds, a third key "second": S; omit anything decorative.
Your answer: {"hour": 1, "minute": 44}
